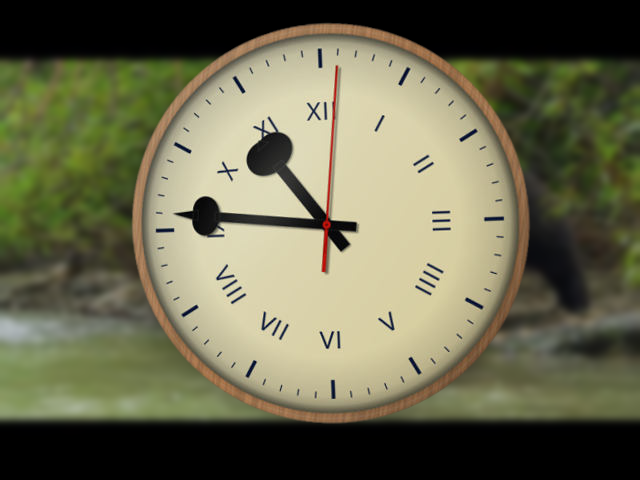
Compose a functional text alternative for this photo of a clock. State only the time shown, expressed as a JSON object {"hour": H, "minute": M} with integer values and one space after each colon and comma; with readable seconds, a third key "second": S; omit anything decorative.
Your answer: {"hour": 10, "minute": 46, "second": 1}
